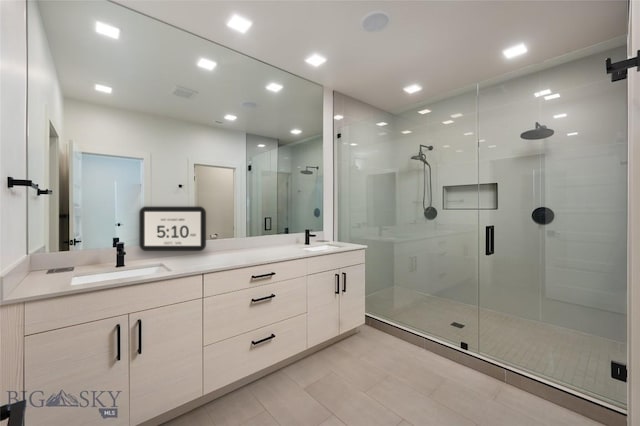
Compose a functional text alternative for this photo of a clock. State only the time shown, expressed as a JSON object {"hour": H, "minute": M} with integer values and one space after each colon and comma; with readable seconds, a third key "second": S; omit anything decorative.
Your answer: {"hour": 5, "minute": 10}
